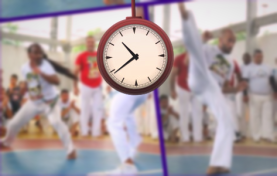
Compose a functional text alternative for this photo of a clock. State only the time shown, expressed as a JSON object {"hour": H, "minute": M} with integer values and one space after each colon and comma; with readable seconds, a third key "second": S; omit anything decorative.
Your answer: {"hour": 10, "minute": 39}
